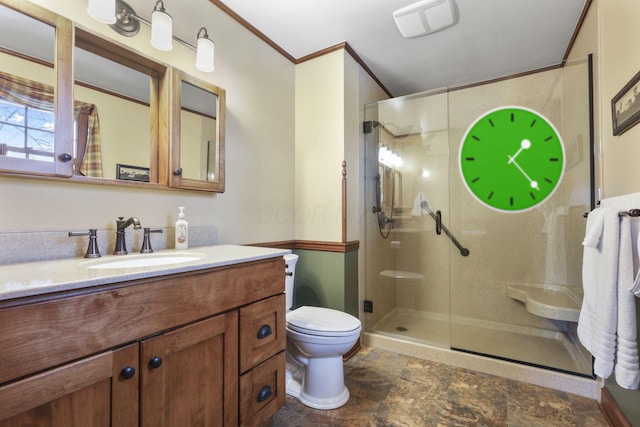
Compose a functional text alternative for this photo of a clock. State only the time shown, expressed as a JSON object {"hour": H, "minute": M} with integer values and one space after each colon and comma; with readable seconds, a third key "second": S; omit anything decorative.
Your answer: {"hour": 1, "minute": 23}
